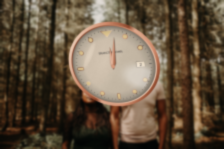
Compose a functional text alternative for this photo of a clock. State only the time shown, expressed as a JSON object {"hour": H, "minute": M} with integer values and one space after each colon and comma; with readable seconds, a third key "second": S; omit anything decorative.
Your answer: {"hour": 12, "minute": 2}
